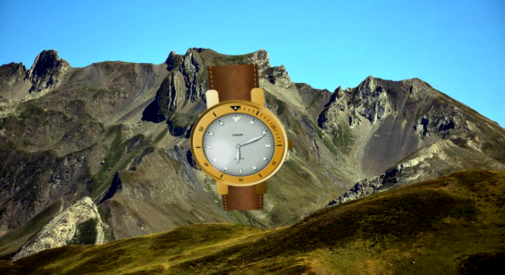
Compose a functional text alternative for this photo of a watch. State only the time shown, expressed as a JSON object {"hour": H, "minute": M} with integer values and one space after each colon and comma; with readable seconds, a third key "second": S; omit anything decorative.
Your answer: {"hour": 6, "minute": 11}
